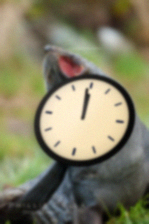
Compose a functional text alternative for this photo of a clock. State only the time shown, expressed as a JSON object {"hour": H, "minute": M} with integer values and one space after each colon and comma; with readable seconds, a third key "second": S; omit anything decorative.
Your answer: {"hour": 11, "minute": 59}
